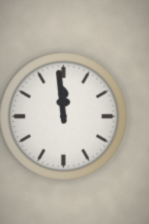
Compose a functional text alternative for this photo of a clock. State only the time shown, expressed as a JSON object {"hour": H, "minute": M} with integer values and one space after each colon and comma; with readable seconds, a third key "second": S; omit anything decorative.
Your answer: {"hour": 11, "minute": 59}
